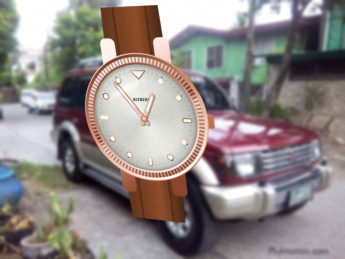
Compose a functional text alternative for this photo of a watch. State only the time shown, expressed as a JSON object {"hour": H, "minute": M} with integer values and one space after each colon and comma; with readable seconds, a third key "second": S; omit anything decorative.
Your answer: {"hour": 12, "minute": 54}
